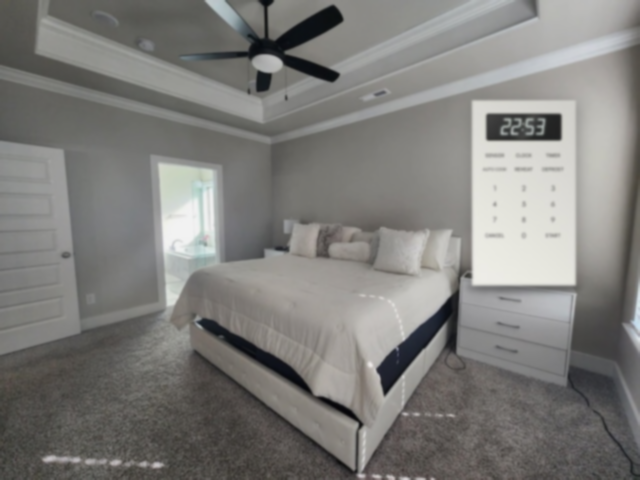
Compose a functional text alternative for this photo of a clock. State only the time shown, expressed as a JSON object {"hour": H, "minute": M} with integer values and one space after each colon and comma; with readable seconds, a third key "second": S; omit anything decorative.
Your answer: {"hour": 22, "minute": 53}
